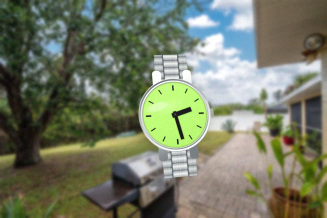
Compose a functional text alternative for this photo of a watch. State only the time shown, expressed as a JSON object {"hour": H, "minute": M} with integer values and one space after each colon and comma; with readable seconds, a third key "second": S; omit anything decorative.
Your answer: {"hour": 2, "minute": 28}
